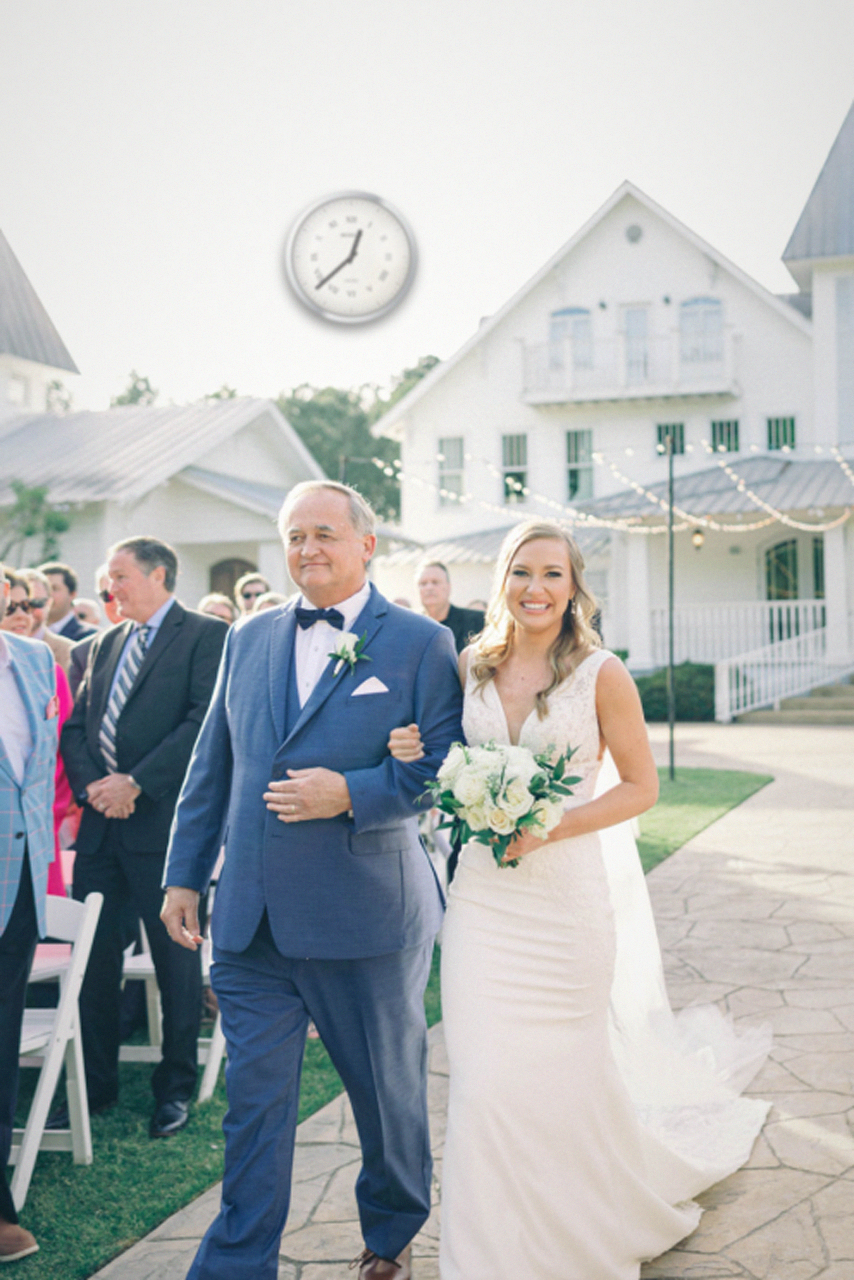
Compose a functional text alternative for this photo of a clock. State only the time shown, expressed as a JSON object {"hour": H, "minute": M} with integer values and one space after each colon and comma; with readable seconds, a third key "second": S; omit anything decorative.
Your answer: {"hour": 12, "minute": 38}
